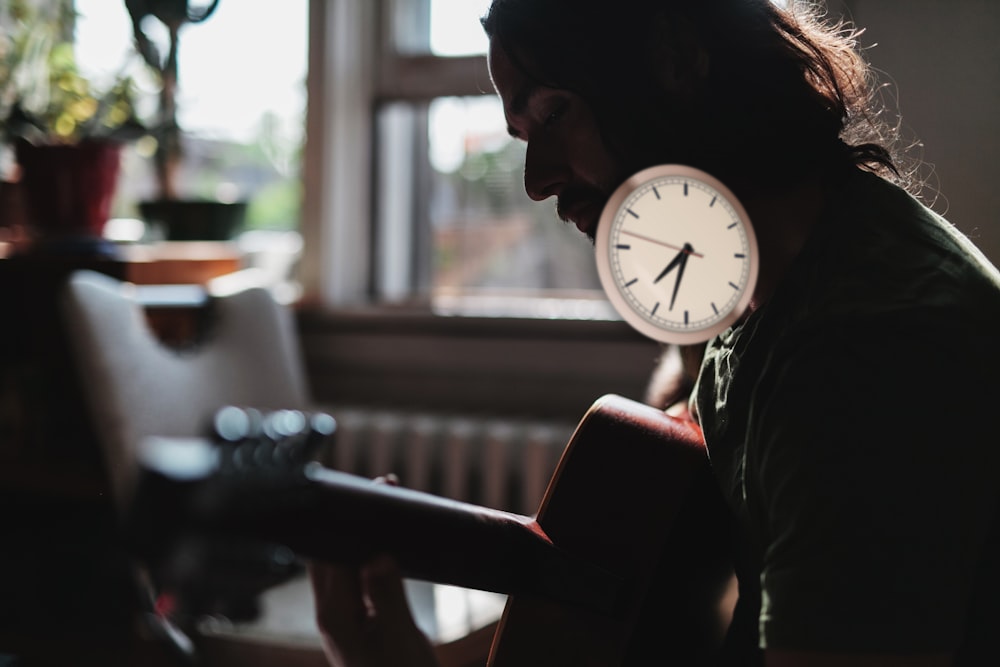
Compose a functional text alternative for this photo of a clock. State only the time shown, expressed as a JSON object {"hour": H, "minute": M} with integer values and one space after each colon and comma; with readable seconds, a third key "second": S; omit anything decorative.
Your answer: {"hour": 7, "minute": 32, "second": 47}
